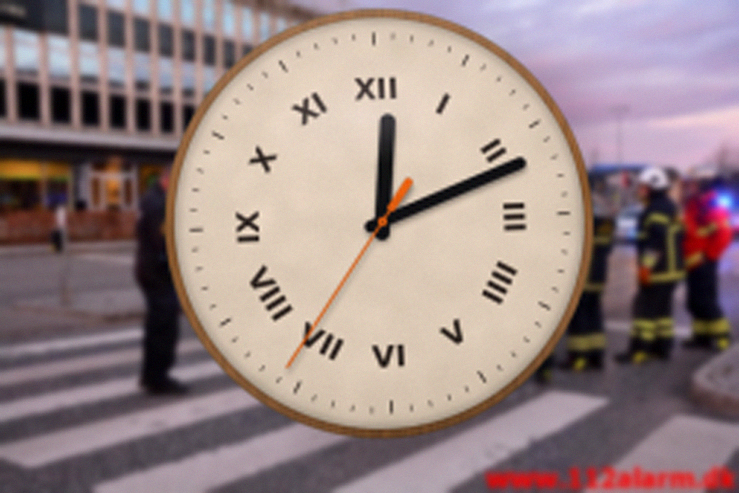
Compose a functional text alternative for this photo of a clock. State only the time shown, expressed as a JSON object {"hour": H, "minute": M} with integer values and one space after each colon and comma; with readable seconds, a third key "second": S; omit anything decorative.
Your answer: {"hour": 12, "minute": 11, "second": 36}
